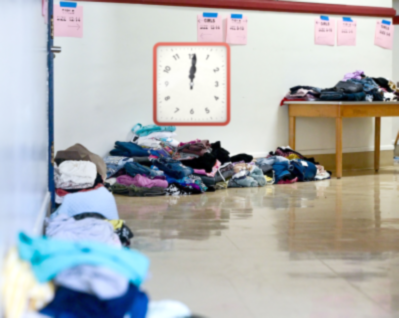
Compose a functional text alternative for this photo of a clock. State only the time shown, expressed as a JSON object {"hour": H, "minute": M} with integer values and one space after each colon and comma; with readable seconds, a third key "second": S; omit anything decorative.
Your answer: {"hour": 12, "minute": 1}
